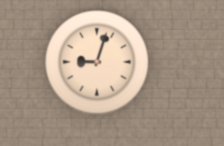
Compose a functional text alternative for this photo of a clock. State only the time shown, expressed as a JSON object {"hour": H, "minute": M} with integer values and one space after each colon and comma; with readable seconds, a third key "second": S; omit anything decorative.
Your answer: {"hour": 9, "minute": 3}
